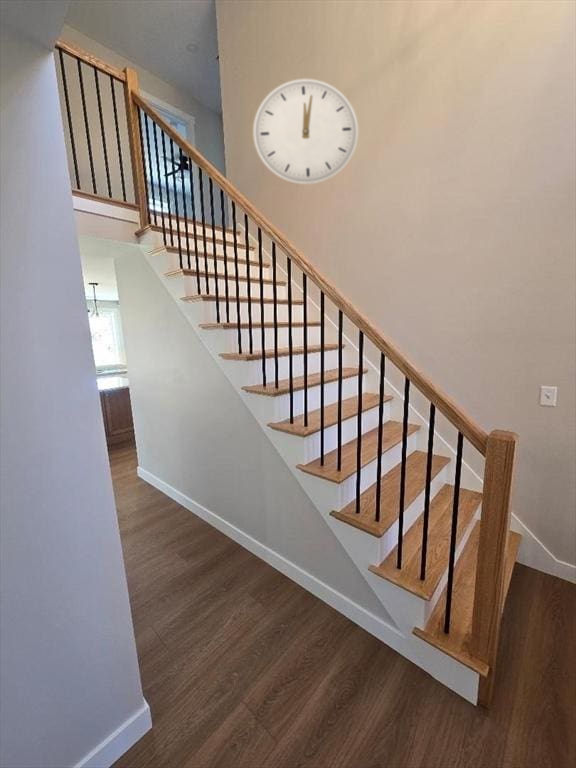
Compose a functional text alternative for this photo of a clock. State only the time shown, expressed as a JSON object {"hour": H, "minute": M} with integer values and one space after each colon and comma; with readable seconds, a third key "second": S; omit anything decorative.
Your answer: {"hour": 12, "minute": 2}
